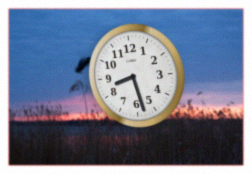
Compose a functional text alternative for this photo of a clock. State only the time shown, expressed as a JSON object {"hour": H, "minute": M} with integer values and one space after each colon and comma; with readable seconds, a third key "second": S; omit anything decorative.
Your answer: {"hour": 8, "minute": 28}
